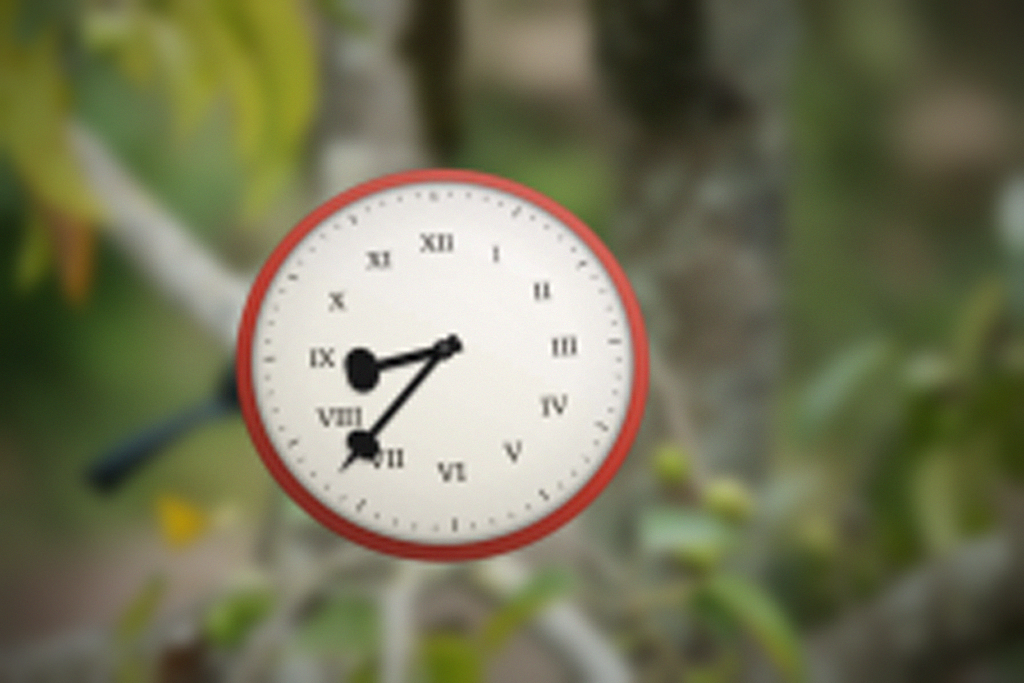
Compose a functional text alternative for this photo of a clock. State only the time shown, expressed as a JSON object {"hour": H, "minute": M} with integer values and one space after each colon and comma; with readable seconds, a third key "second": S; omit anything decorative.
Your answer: {"hour": 8, "minute": 37}
